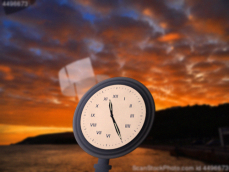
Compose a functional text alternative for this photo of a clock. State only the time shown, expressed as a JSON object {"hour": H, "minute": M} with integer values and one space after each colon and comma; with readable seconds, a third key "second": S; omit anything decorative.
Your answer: {"hour": 11, "minute": 25}
